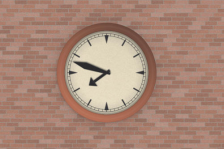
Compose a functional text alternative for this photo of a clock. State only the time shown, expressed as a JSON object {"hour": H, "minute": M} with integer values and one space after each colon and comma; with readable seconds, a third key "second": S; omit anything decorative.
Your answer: {"hour": 7, "minute": 48}
